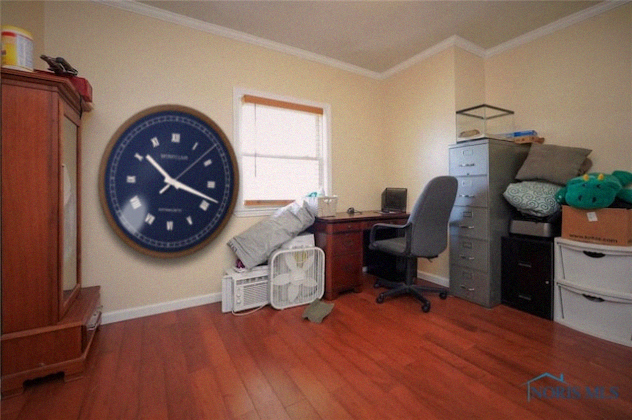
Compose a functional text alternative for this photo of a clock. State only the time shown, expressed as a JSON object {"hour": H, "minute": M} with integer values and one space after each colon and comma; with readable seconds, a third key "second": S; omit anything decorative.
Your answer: {"hour": 10, "minute": 18, "second": 8}
